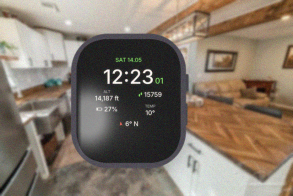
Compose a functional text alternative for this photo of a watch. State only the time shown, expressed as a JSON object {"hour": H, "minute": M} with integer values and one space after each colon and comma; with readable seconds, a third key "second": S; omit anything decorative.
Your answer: {"hour": 12, "minute": 23, "second": 1}
